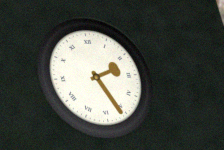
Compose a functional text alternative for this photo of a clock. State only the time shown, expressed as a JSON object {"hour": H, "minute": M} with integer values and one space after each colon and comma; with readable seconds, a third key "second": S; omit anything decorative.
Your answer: {"hour": 2, "minute": 26}
